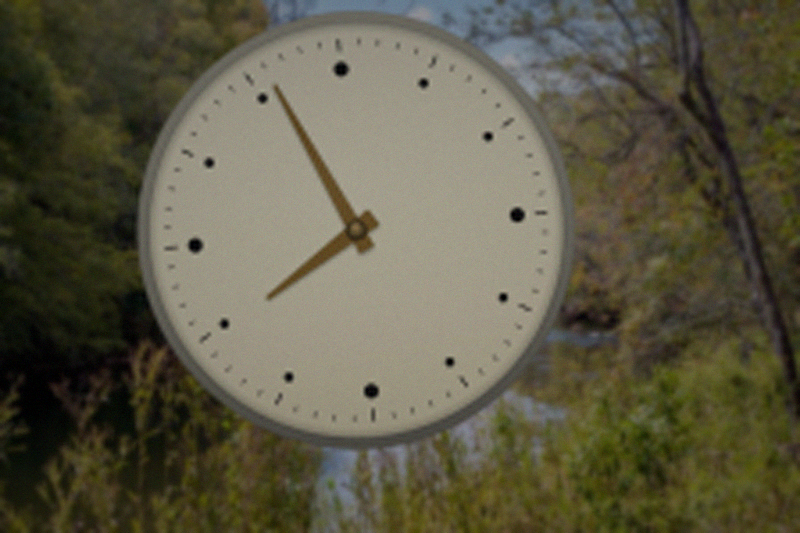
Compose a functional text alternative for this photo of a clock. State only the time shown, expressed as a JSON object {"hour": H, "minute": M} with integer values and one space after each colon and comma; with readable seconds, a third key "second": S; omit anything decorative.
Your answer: {"hour": 7, "minute": 56}
